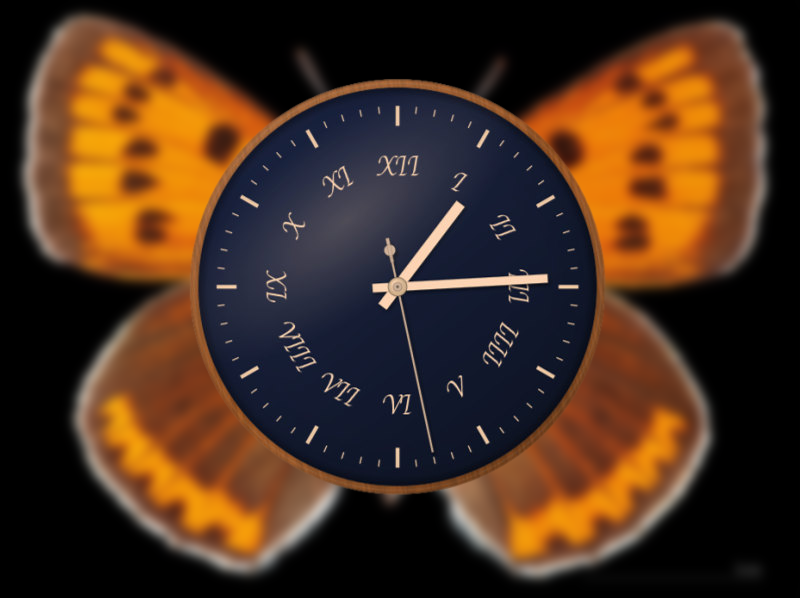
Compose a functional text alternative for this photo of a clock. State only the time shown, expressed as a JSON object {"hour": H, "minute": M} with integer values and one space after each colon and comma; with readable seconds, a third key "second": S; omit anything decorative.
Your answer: {"hour": 1, "minute": 14, "second": 28}
